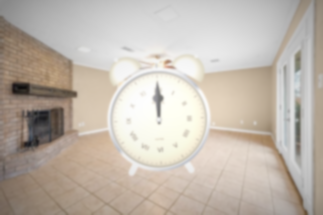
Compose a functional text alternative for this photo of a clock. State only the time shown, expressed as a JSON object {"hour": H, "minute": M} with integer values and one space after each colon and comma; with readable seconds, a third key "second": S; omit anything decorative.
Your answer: {"hour": 12, "minute": 0}
